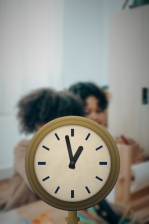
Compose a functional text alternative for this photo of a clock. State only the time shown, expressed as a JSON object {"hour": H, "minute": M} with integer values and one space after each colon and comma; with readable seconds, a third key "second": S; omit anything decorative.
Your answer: {"hour": 12, "minute": 58}
